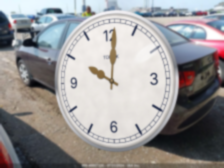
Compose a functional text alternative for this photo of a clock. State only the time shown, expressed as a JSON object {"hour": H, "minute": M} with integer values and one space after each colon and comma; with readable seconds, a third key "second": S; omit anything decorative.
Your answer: {"hour": 10, "minute": 1}
